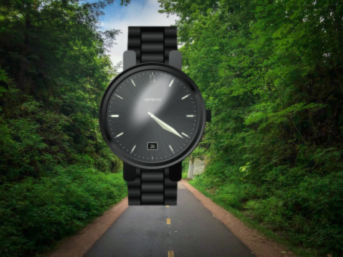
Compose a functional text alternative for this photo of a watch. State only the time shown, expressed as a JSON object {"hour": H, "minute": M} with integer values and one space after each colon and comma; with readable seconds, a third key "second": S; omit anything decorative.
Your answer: {"hour": 4, "minute": 21}
